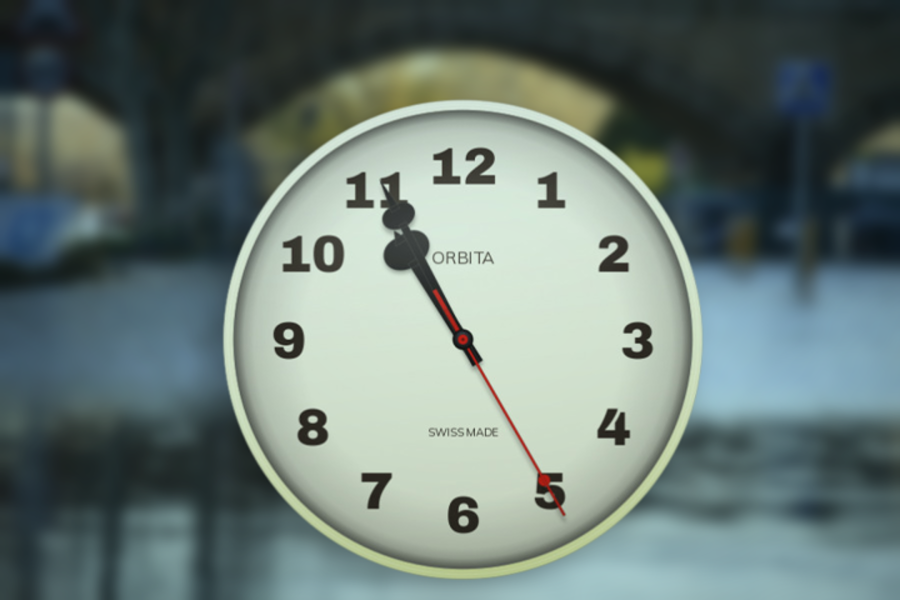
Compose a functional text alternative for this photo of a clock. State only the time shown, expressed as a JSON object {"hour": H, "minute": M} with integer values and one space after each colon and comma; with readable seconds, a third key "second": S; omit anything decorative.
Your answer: {"hour": 10, "minute": 55, "second": 25}
